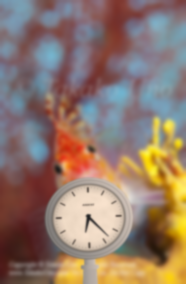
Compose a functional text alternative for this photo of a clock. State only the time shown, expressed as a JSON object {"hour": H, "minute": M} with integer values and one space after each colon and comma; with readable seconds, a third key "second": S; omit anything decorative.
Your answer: {"hour": 6, "minute": 23}
